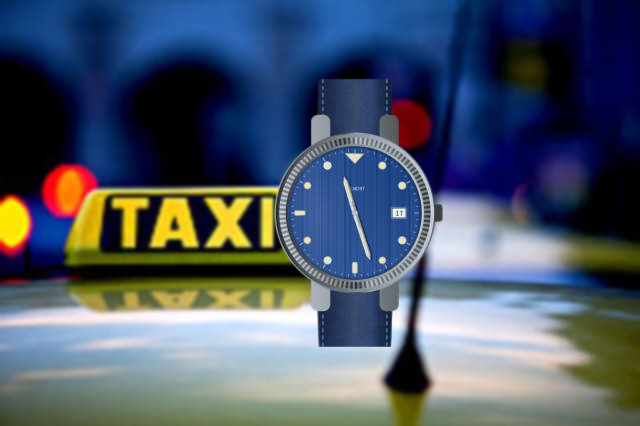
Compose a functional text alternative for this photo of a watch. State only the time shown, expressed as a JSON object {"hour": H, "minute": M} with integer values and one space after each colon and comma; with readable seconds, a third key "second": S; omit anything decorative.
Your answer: {"hour": 11, "minute": 27}
